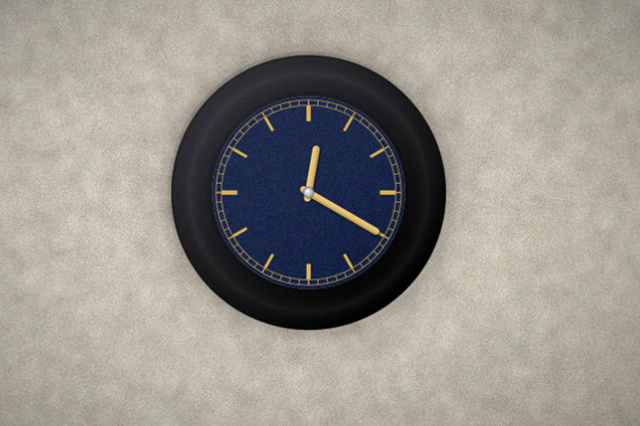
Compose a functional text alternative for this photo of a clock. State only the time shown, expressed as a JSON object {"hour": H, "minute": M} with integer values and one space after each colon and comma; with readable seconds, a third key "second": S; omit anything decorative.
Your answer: {"hour": 12, "minute": 20}
